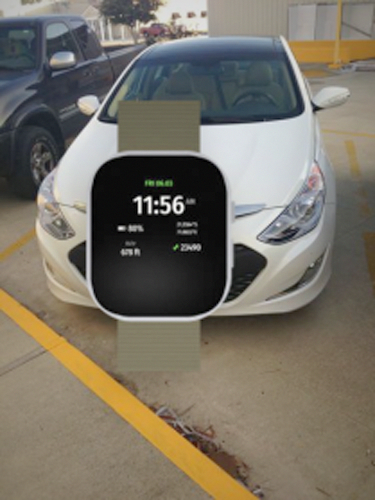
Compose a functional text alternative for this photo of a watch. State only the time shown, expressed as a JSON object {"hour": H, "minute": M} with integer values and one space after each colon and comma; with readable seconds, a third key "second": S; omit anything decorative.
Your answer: {"hour": 11, "minute": 56}
